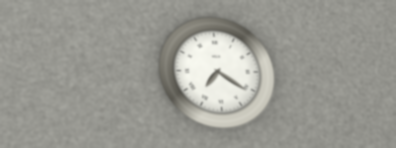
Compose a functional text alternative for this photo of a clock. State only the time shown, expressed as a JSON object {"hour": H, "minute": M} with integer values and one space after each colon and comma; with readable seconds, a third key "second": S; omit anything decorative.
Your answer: {"hour": 7, "minute": 21}
